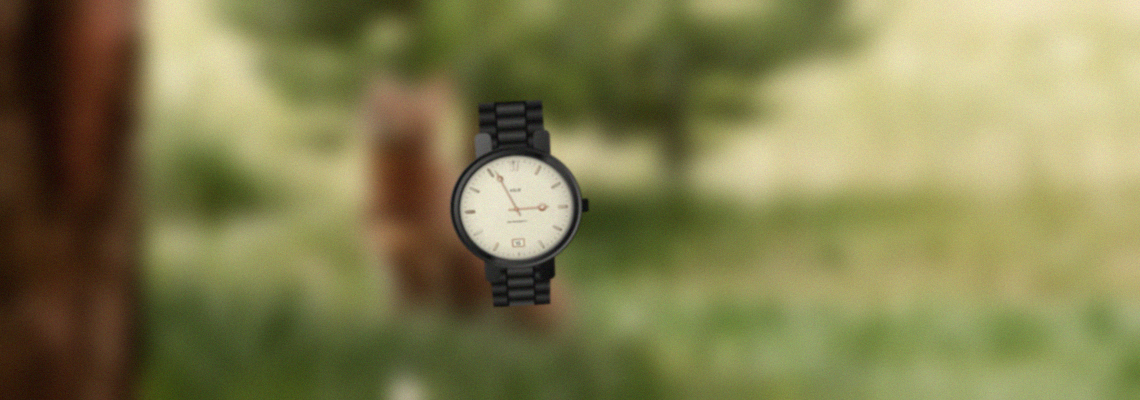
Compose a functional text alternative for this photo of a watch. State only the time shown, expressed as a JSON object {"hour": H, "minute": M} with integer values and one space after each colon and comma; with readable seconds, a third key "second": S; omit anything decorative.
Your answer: {"hour": 2, "minute": 56}
